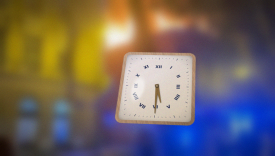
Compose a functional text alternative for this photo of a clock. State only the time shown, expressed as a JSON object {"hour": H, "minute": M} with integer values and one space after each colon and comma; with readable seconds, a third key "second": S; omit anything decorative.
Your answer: {"hour": 5, "minute": 30}
